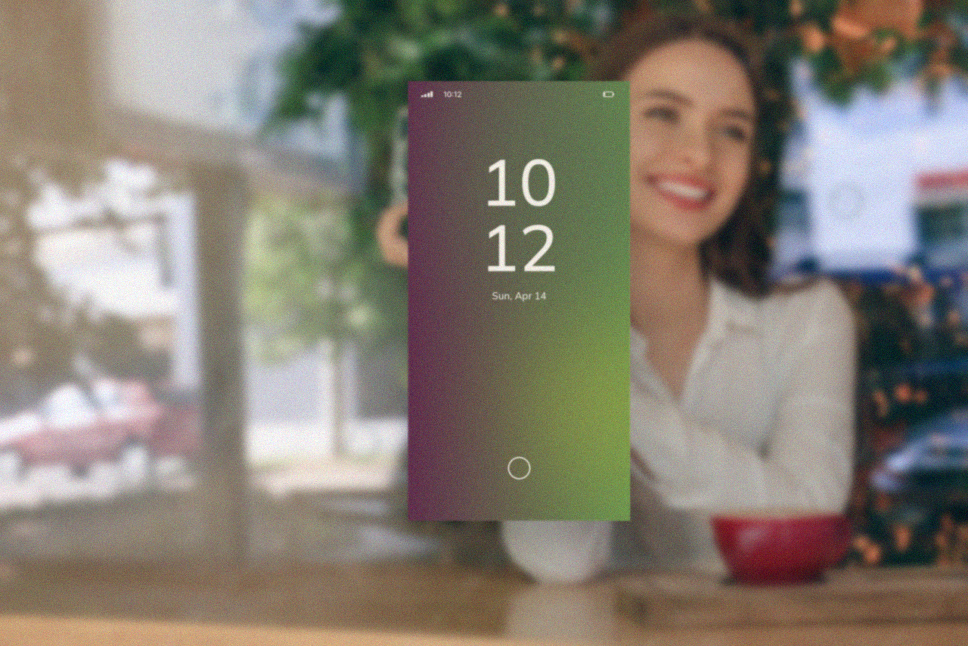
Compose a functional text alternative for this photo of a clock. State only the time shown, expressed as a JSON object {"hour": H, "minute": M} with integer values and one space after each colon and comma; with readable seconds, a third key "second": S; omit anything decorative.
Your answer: {"hour": 10, "minute": 12}
